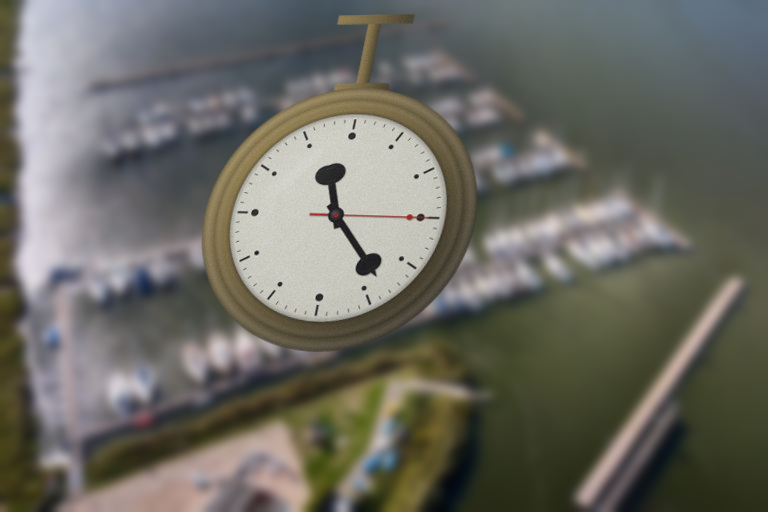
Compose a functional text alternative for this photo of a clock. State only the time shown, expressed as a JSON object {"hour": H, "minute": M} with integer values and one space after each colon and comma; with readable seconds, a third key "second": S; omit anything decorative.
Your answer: {"hour": 11, "minute": 23, "second": 15}
